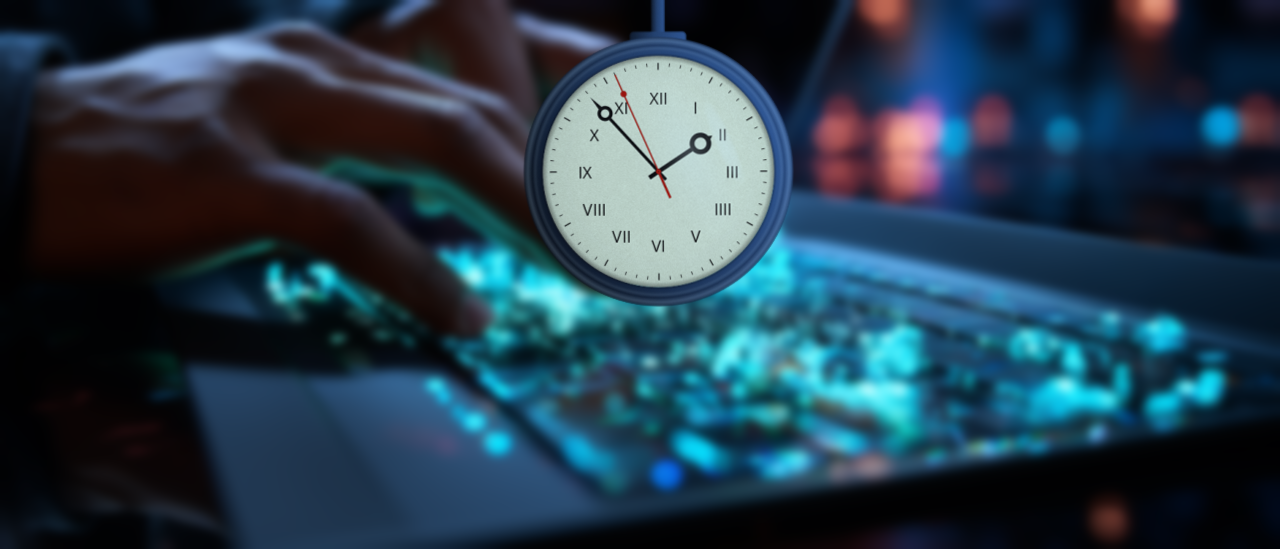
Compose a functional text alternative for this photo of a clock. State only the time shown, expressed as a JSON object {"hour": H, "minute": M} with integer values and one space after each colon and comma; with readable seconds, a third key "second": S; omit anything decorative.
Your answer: {"hour": 1, "minute": 52, "second": 56}
